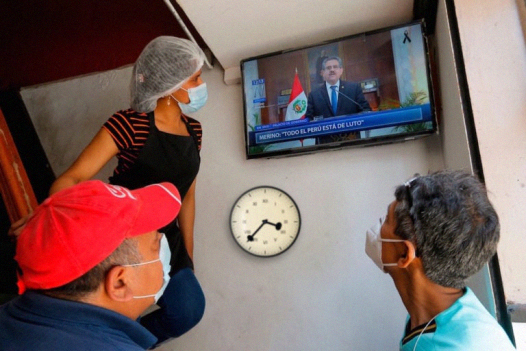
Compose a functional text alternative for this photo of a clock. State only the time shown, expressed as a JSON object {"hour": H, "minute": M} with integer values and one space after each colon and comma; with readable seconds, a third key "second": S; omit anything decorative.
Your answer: {"hour": 3, "minute": 37}
